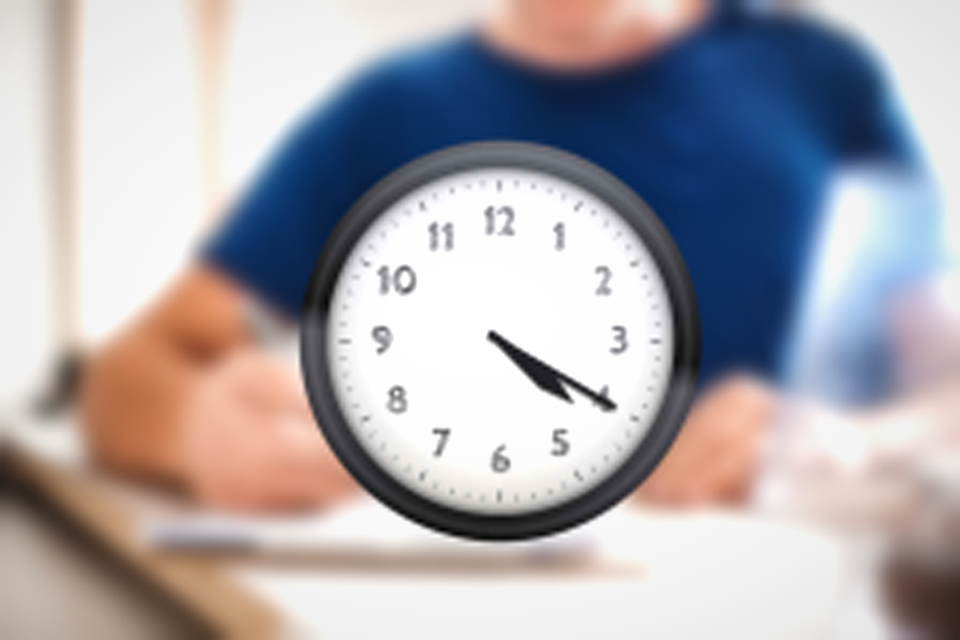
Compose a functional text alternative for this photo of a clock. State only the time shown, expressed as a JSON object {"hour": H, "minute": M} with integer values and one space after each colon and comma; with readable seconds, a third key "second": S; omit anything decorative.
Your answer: {"hour": 4, "minute": 20}
